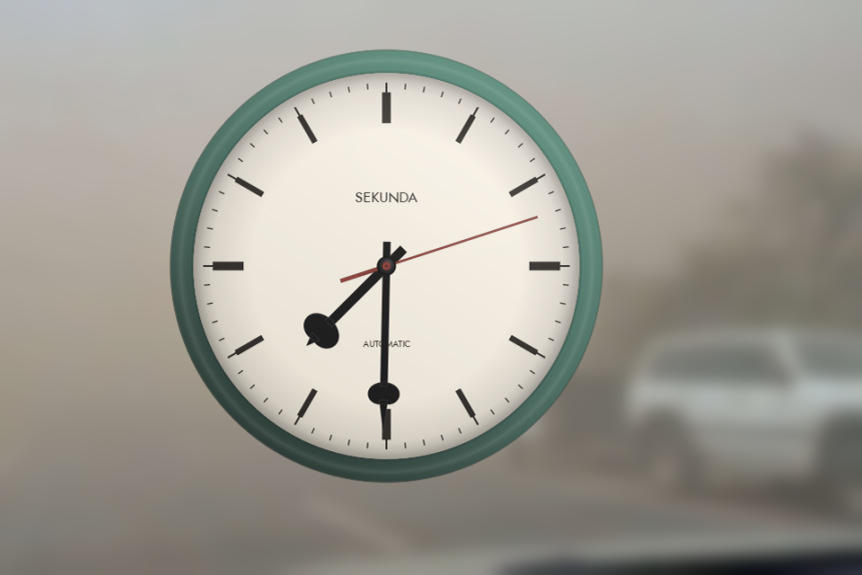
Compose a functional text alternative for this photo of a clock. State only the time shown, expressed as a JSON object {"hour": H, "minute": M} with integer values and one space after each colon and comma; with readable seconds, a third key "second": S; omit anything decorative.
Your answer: {"hour": 7, "minute": 30, "second": 12}
